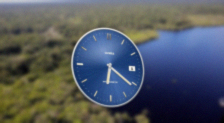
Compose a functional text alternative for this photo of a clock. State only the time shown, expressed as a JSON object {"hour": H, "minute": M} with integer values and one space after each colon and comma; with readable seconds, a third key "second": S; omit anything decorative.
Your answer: {"hour": 6, "minute": 21}
